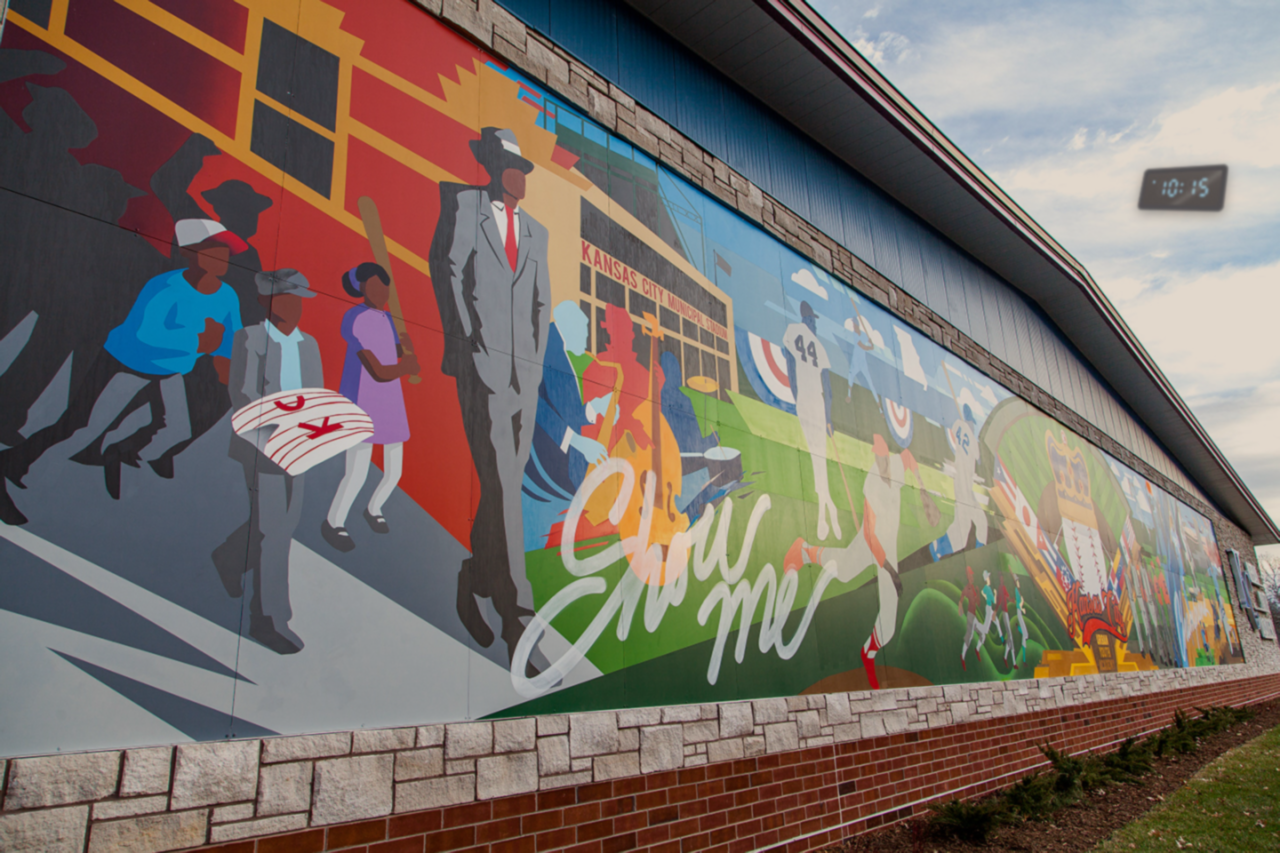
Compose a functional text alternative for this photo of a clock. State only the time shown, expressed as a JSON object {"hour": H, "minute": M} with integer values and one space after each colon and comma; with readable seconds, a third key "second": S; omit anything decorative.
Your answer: {"hour": 10, "minute": 15}
